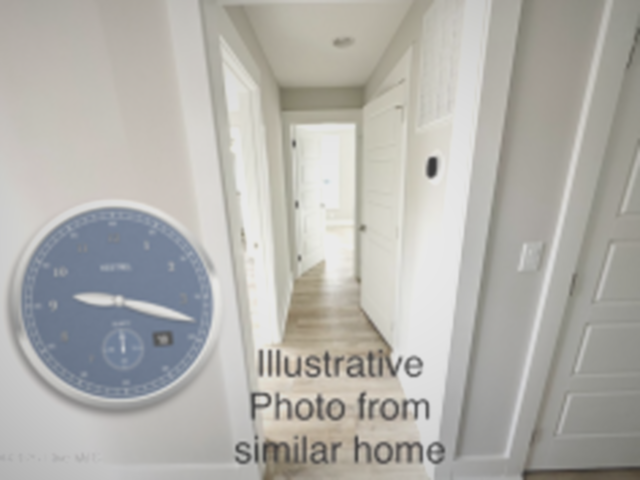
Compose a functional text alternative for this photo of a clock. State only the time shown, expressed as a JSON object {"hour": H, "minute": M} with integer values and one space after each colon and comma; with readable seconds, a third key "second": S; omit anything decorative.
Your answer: {"hour": 9, "minute": 18}
